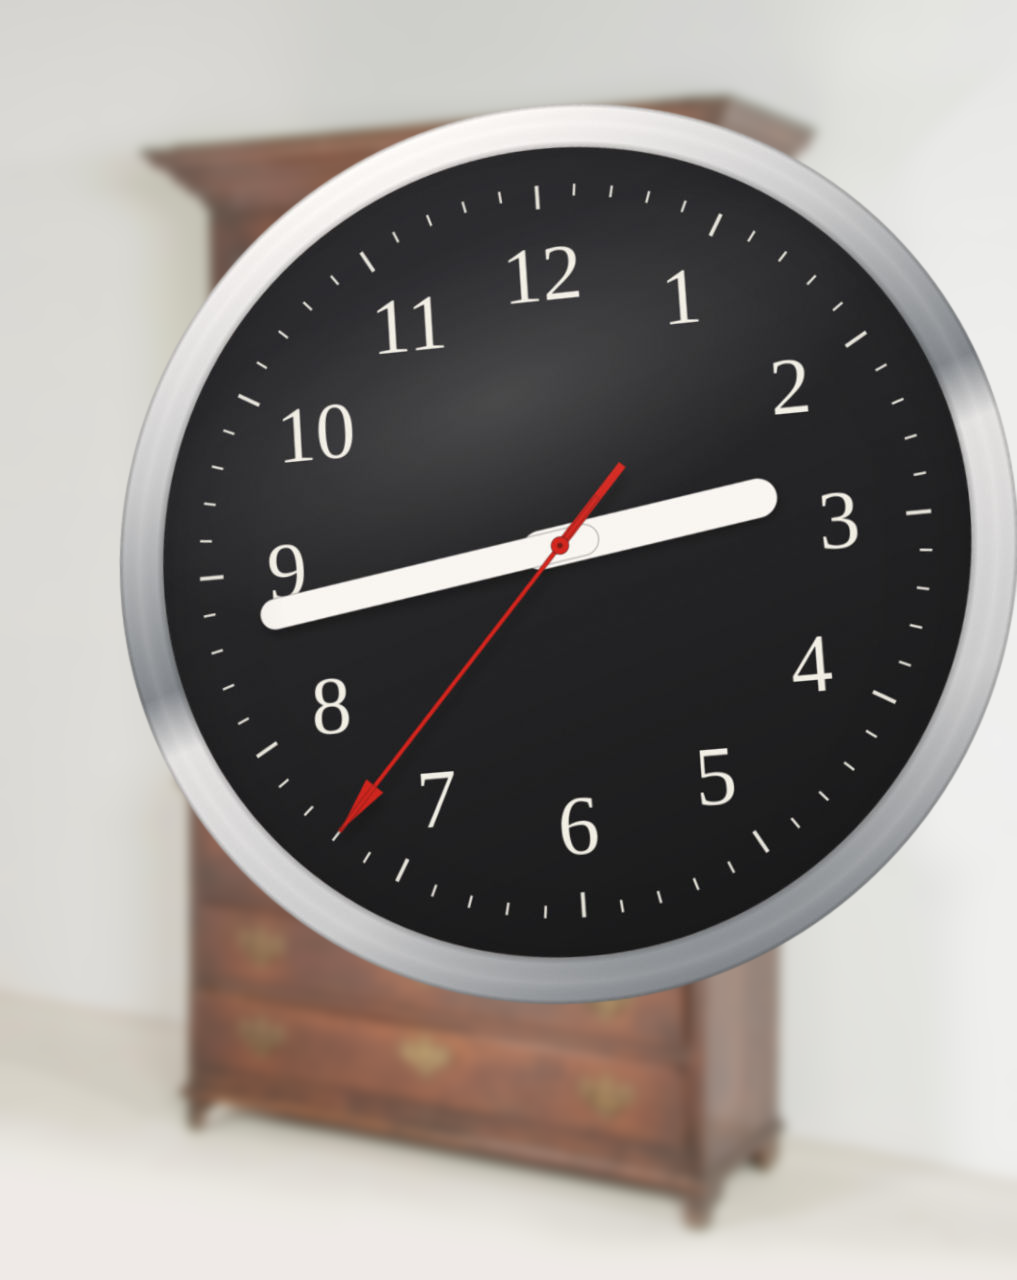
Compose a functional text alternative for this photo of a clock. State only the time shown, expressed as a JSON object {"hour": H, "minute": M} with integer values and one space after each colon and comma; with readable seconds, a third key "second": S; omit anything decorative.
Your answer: {"hour": 2, "minute": 43, "second": 37}
